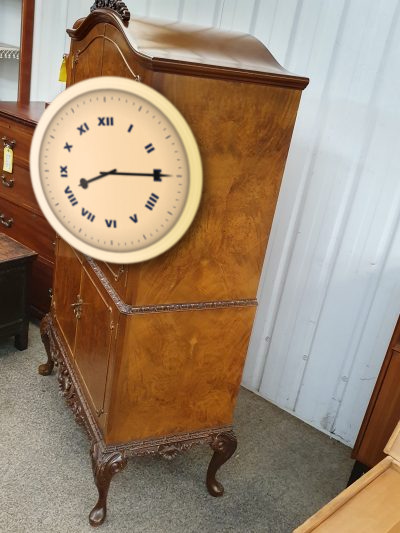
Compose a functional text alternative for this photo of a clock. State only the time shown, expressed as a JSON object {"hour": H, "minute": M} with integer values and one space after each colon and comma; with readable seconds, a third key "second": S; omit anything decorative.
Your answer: {"hour": 8, "minute": 15}
